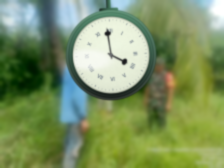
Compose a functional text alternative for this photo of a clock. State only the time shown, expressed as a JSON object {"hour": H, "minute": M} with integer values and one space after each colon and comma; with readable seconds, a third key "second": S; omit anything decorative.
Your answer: {"hour": 3, "minute": 59}
